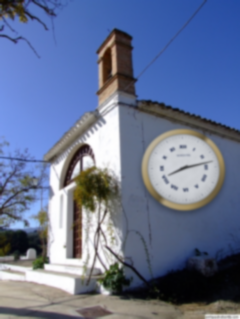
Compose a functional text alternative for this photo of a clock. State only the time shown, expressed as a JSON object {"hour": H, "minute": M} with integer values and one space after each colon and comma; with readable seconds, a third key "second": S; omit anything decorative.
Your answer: {"hour": 8, "minute": 13}
